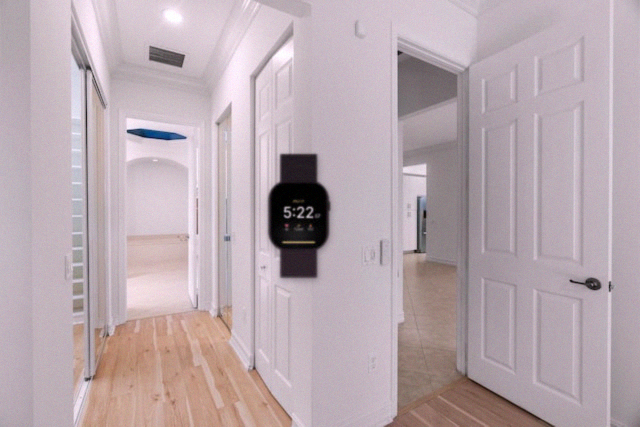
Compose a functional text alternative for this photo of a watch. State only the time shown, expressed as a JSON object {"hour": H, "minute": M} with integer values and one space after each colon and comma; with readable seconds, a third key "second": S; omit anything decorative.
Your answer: {"hour": 5, "minute": 22}
